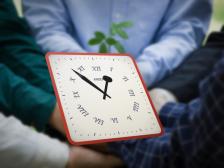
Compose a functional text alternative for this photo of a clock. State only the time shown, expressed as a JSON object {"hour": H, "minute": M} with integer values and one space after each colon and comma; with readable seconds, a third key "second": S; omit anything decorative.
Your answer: {"hour": 12, "minute": 53}
